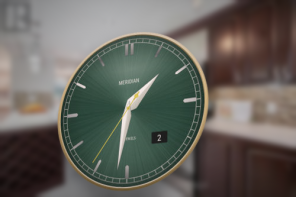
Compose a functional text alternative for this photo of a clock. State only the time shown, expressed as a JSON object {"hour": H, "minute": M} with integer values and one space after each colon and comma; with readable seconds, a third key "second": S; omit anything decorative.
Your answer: {"hour": 1, "minute": 31, "second": 36}
